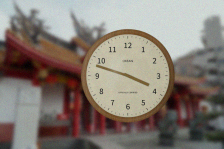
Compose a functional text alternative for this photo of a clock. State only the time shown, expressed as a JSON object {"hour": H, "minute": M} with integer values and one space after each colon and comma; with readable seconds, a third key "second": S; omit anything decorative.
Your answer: {"hour": 3, "minute": 48}
